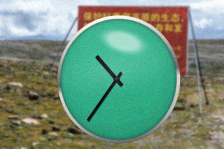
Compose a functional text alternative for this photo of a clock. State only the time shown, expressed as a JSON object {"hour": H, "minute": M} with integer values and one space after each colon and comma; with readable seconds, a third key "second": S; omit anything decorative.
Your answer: {"hour": 10, "minute": 36}
